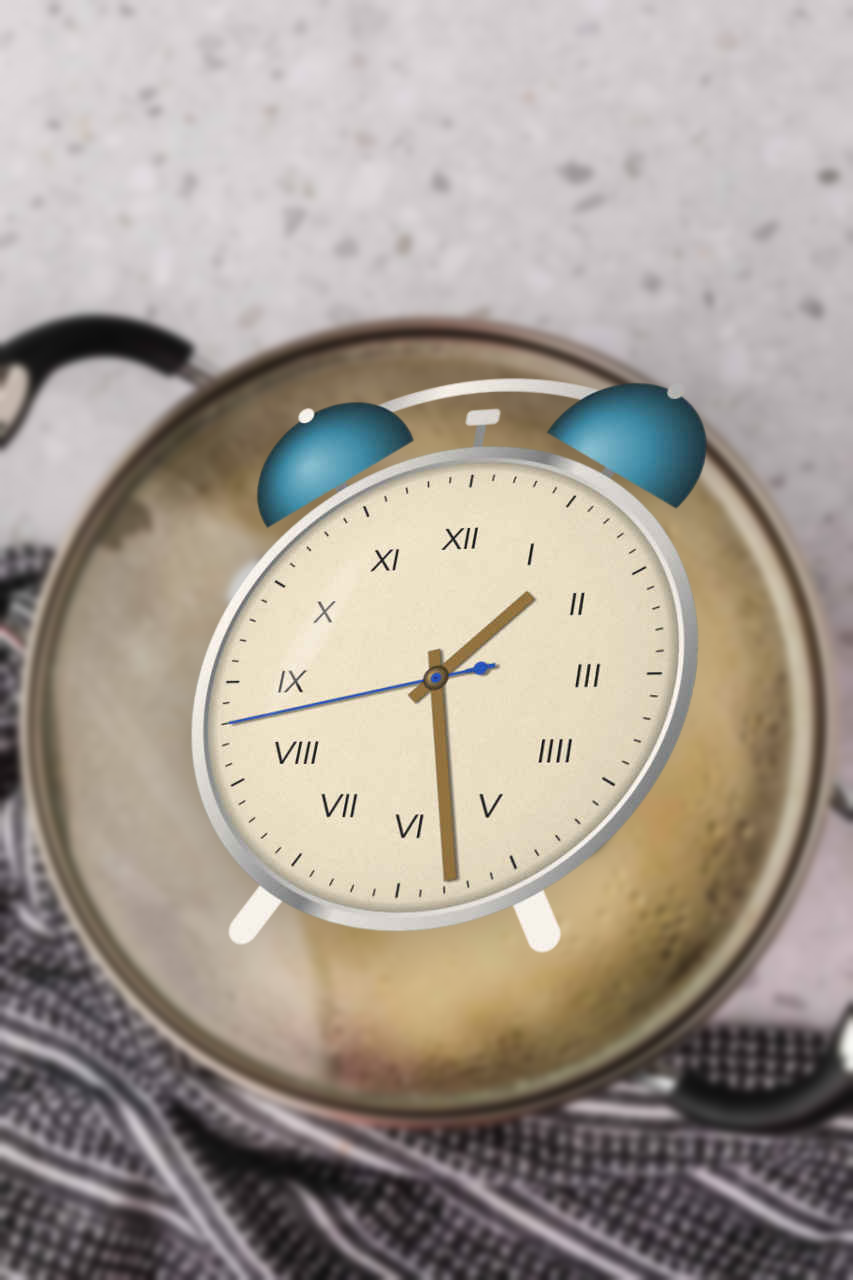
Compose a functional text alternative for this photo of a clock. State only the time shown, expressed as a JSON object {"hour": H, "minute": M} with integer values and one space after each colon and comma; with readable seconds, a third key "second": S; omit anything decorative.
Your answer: {"hour": 1, "minute": 27, "second": 43}
